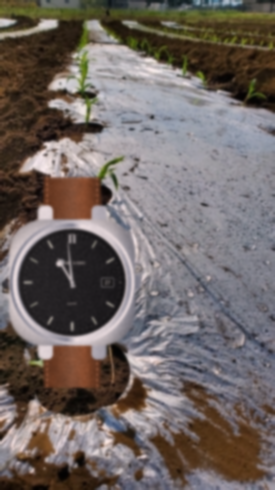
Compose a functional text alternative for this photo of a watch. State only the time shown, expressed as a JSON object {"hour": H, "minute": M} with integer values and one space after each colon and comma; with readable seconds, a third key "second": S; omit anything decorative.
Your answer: {"hour": 10, "minute": 59}
